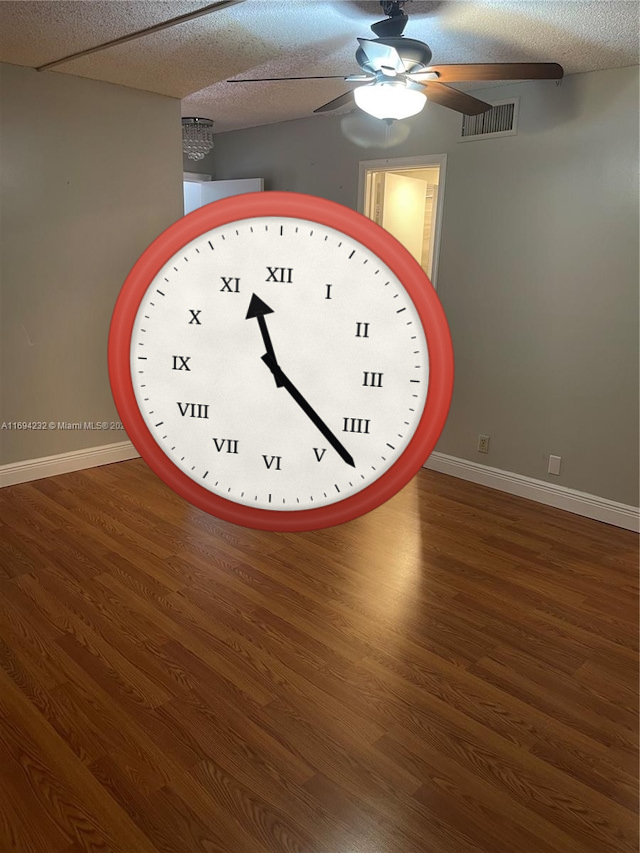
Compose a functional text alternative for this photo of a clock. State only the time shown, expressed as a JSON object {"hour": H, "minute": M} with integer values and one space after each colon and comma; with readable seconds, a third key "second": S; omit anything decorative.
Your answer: {"hour": 11, "minute": 23}
